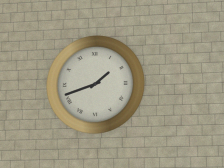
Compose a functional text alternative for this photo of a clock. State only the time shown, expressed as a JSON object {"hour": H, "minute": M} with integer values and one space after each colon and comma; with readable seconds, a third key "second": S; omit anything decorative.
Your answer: {"hour": 1, "minute": 42}
